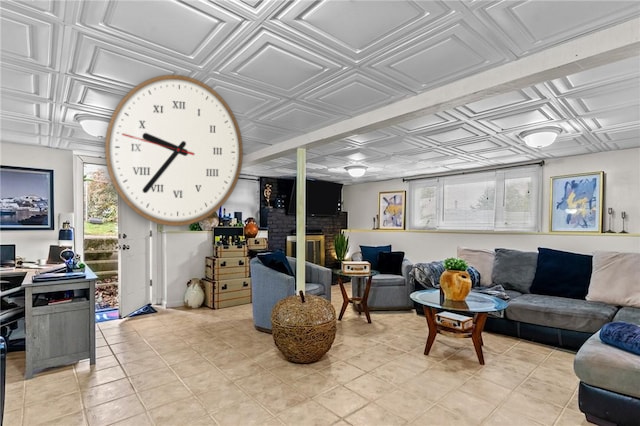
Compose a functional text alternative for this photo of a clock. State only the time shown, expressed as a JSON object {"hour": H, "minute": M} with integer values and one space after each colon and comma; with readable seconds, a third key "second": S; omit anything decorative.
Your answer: {"hour": 9, "minute": 36, "second": 47}
